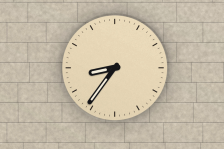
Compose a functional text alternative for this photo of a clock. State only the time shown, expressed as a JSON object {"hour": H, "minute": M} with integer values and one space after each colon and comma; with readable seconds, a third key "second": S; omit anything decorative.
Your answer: {"hour": 8, "minute": 36}
